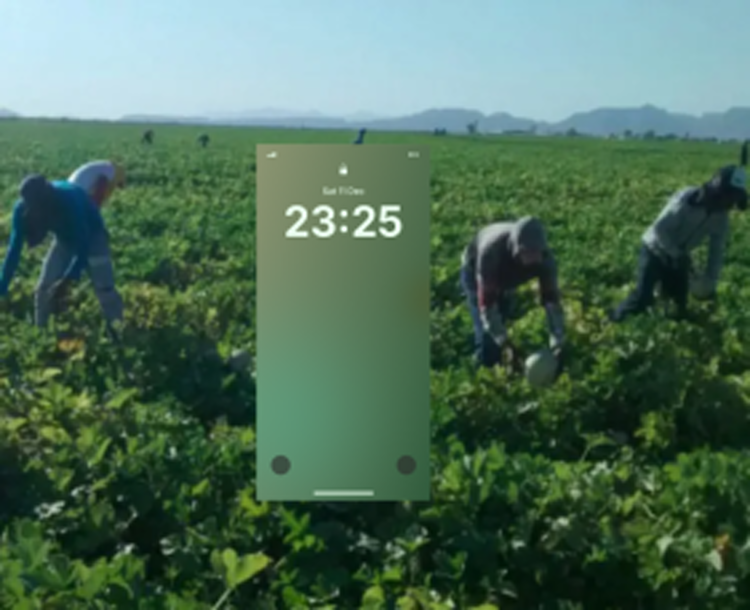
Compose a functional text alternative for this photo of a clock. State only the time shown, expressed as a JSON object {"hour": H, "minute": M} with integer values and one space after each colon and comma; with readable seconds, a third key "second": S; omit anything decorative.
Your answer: {"hour": 23, "minute": 25}
